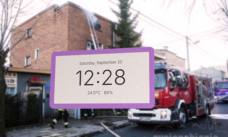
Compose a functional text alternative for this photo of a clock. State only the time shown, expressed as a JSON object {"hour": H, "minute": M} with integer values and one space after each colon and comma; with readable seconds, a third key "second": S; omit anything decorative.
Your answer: {"hour": 12, "minute": 28}
